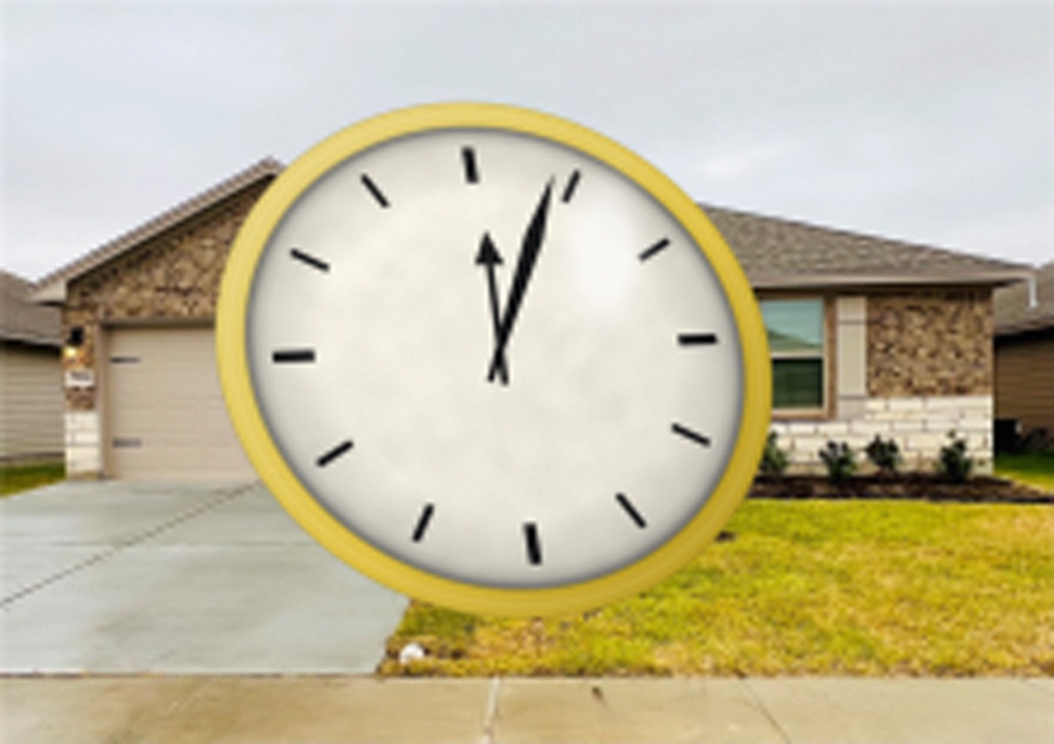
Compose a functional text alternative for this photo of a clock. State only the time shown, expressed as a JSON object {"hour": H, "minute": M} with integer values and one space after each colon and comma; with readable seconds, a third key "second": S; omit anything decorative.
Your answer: {"hour": 12, "minute": 4}
